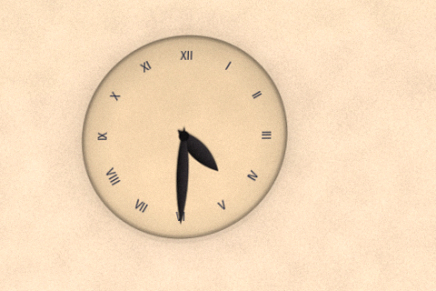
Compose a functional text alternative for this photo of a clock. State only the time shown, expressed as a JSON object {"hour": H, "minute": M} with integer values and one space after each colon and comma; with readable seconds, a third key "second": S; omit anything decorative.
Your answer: {"hour": 4, "minute": 30}
